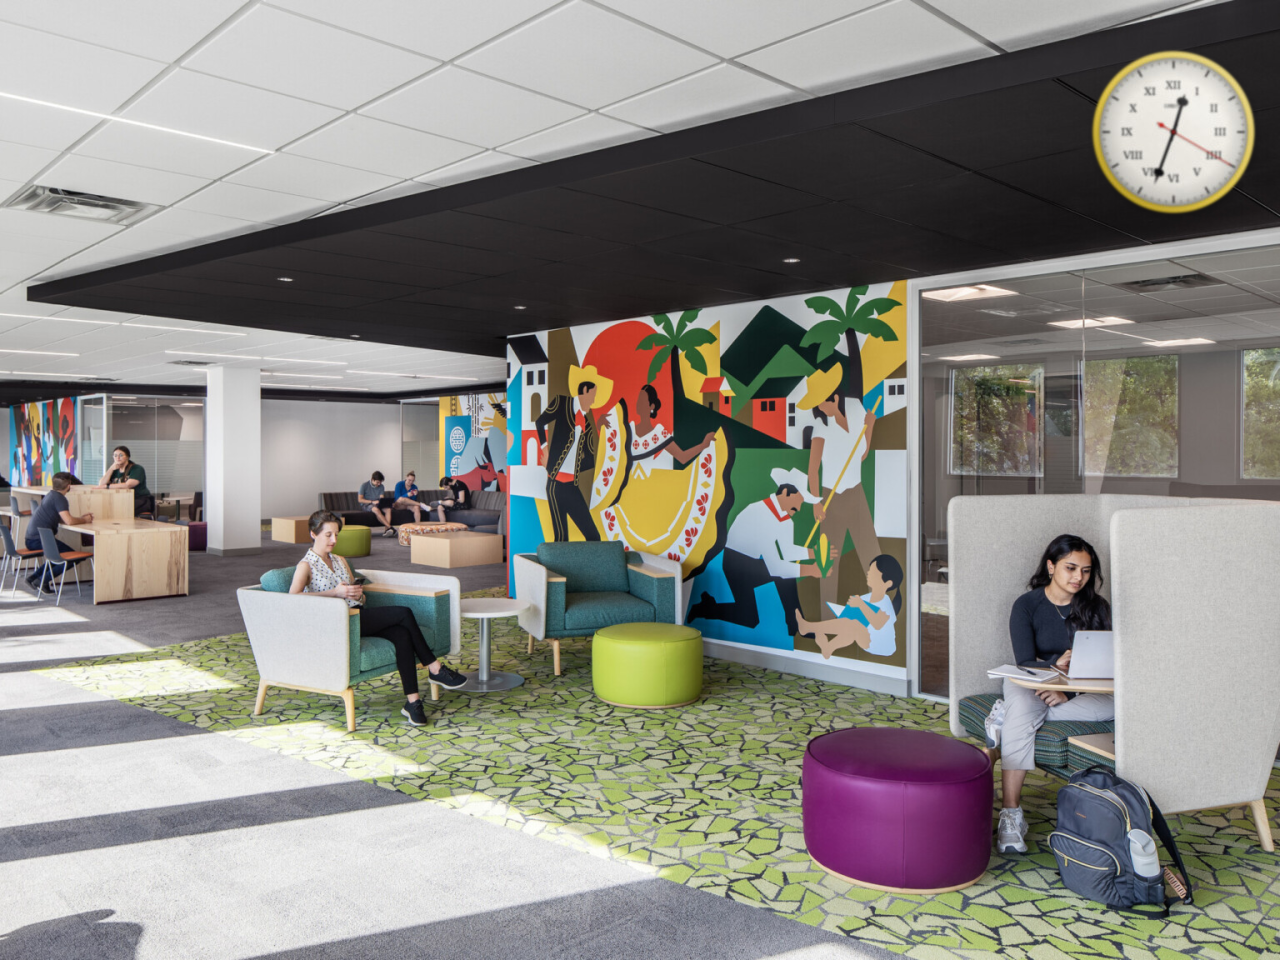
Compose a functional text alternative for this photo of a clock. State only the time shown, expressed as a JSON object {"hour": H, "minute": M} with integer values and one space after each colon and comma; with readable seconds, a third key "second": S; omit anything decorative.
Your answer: {"hour": 12, "minute": 33, "second": 20}
